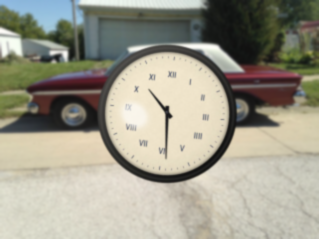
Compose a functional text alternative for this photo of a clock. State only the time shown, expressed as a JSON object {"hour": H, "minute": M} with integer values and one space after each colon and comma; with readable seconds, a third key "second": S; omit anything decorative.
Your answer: {"hour": 10, "minute": 29}
